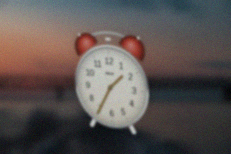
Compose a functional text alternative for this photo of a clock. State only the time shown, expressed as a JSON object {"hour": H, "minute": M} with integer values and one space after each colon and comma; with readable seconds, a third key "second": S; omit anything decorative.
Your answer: {"hour": 1, "minute": 35}
